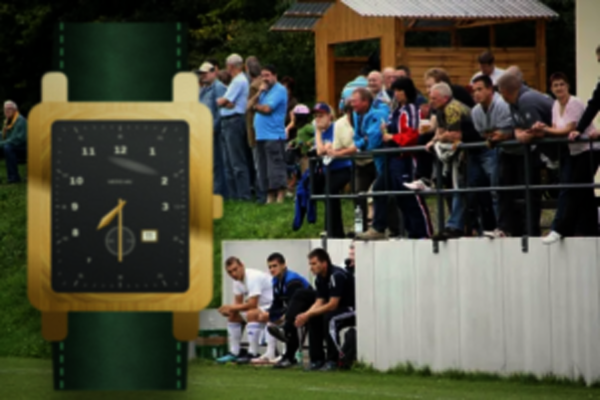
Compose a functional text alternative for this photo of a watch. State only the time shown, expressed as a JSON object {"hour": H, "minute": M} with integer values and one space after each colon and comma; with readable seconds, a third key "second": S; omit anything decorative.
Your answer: {"hour": 7, "minute": 30}
